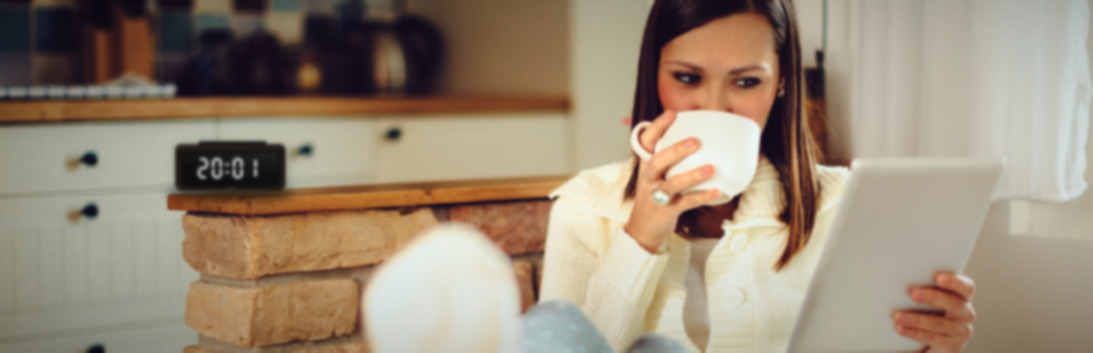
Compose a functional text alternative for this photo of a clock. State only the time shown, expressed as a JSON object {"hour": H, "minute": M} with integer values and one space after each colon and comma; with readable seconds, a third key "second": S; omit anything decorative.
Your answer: {"hour": 20, "minute": 1}
